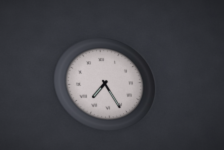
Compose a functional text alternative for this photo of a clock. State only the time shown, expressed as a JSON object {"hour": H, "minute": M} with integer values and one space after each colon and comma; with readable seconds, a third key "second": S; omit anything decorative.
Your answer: {"hour": 7, "minute": 26}
